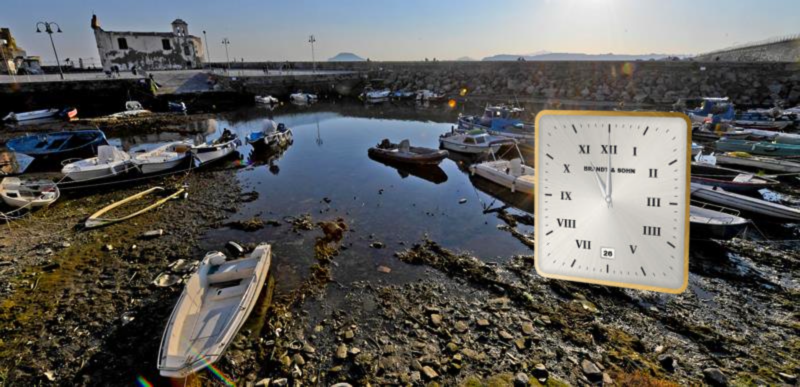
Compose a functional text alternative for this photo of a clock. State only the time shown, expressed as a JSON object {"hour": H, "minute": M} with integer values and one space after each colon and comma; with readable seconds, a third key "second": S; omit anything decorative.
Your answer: {"hour": 11, "minute": 0}
